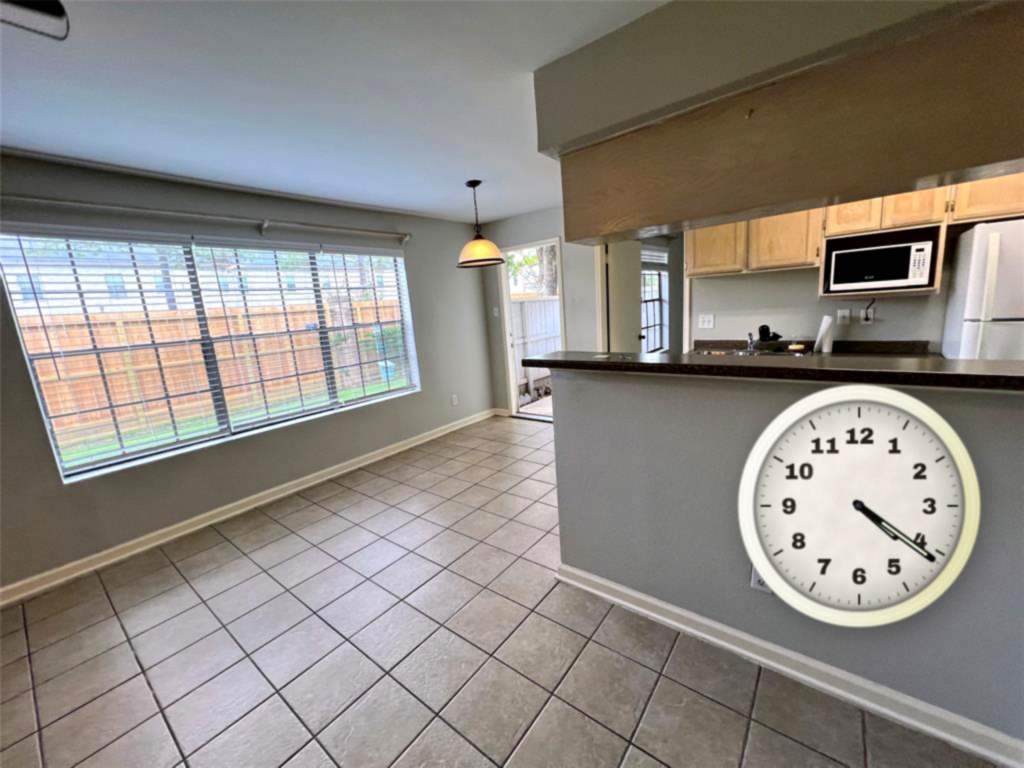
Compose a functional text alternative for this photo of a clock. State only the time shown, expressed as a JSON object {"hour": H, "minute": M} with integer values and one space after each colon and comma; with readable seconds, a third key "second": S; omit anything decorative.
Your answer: {"hour": 4, "minute": 21}
